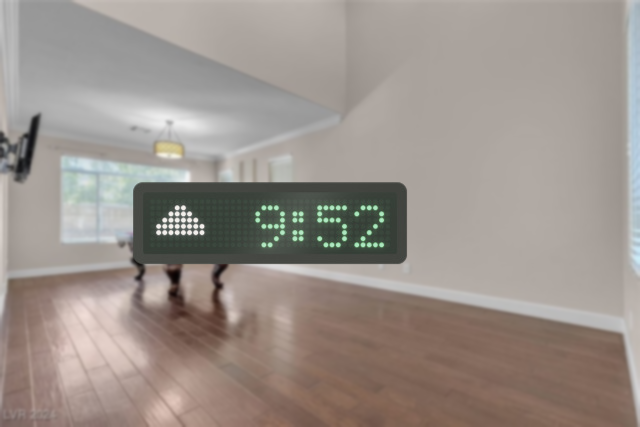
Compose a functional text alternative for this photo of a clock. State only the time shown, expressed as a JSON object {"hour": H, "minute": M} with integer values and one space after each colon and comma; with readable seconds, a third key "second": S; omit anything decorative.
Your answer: {"hour": 9, "minute": 52}
